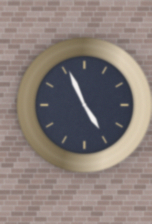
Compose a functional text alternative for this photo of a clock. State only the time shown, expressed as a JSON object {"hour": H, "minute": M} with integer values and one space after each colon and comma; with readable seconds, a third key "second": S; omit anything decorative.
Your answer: {"hour": 4, "minute": 56}
